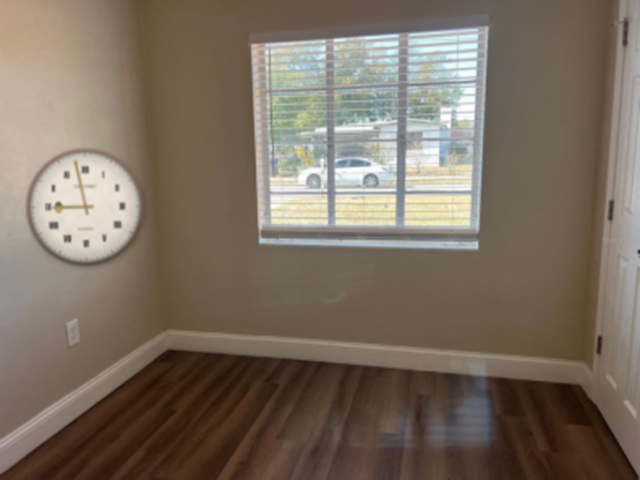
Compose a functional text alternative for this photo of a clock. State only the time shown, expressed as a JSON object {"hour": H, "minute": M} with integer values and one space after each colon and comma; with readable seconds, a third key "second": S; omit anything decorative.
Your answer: {"hour": 8, "minute": 58}
